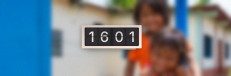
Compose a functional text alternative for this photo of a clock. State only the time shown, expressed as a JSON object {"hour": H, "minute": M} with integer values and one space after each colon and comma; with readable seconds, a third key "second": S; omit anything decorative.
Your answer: {"hour": 16, "minute": 1}
